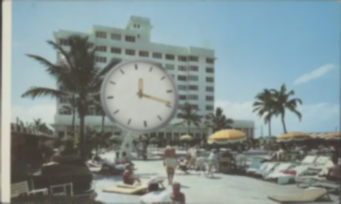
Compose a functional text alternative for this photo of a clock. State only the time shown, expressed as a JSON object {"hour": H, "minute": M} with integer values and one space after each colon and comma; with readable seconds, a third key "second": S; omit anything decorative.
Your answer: {"hour": 12, "minute": 19}
